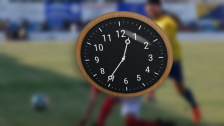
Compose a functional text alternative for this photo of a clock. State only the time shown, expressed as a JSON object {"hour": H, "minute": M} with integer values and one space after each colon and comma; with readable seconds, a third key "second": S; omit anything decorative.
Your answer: {"hour": 12, "minute": 36}
